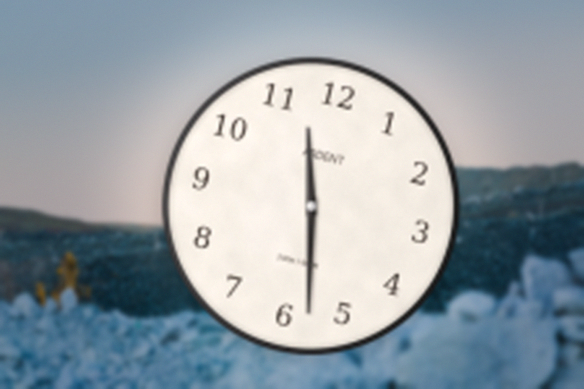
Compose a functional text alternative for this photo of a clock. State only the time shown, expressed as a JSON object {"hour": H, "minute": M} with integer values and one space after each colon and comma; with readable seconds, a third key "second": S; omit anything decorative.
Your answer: {"hour": 11, "minute": 28}
